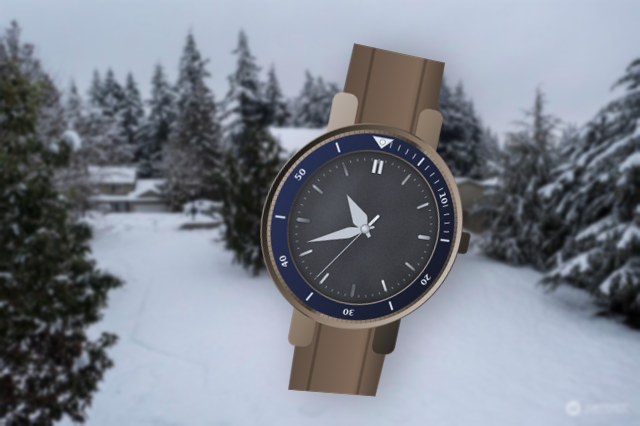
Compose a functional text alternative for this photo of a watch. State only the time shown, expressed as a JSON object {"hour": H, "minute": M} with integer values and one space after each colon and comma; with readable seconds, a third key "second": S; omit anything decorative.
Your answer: {"hour": 10, "minute": 41, "second": 36}
